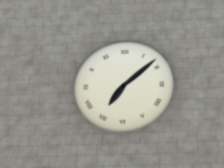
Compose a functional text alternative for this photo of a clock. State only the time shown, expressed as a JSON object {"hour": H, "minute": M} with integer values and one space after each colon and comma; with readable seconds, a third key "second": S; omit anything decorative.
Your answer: {"hour": 7, "minute": 8}
